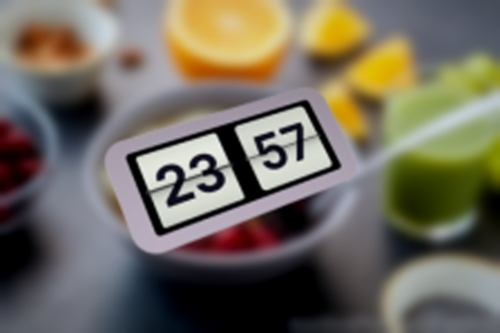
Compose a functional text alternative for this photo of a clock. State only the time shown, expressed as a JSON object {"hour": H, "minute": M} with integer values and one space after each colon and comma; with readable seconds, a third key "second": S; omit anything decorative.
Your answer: {"hour": 23, "minute": 57}
